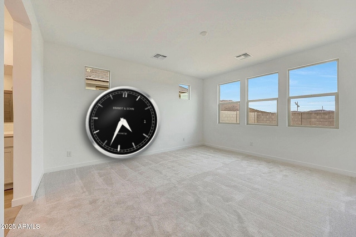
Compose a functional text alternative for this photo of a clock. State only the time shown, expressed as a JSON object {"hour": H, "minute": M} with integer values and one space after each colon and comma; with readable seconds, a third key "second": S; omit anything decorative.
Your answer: {"hour": 4, "minute": 33}
